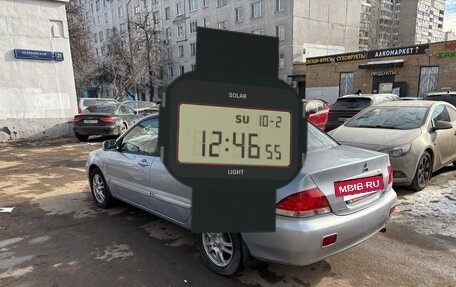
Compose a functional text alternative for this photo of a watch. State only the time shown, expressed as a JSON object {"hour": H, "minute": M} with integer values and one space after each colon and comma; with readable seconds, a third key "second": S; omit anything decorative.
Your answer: {"hour": 12, "minute": 46, "second": 55}
